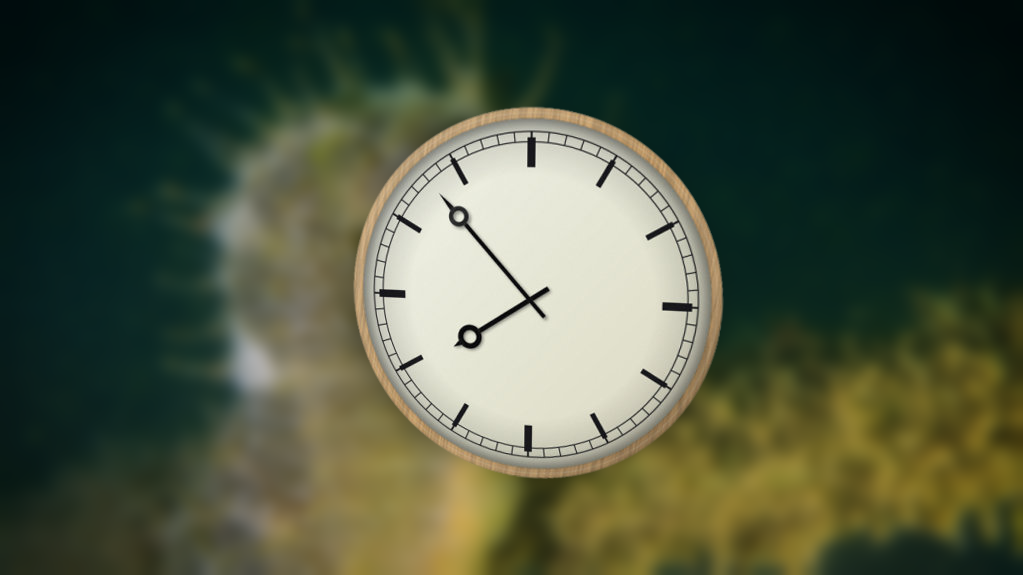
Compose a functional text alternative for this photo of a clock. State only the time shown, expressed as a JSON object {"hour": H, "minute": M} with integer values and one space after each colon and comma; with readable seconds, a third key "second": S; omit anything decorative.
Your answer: {"hour": 7, "minute": 53}
